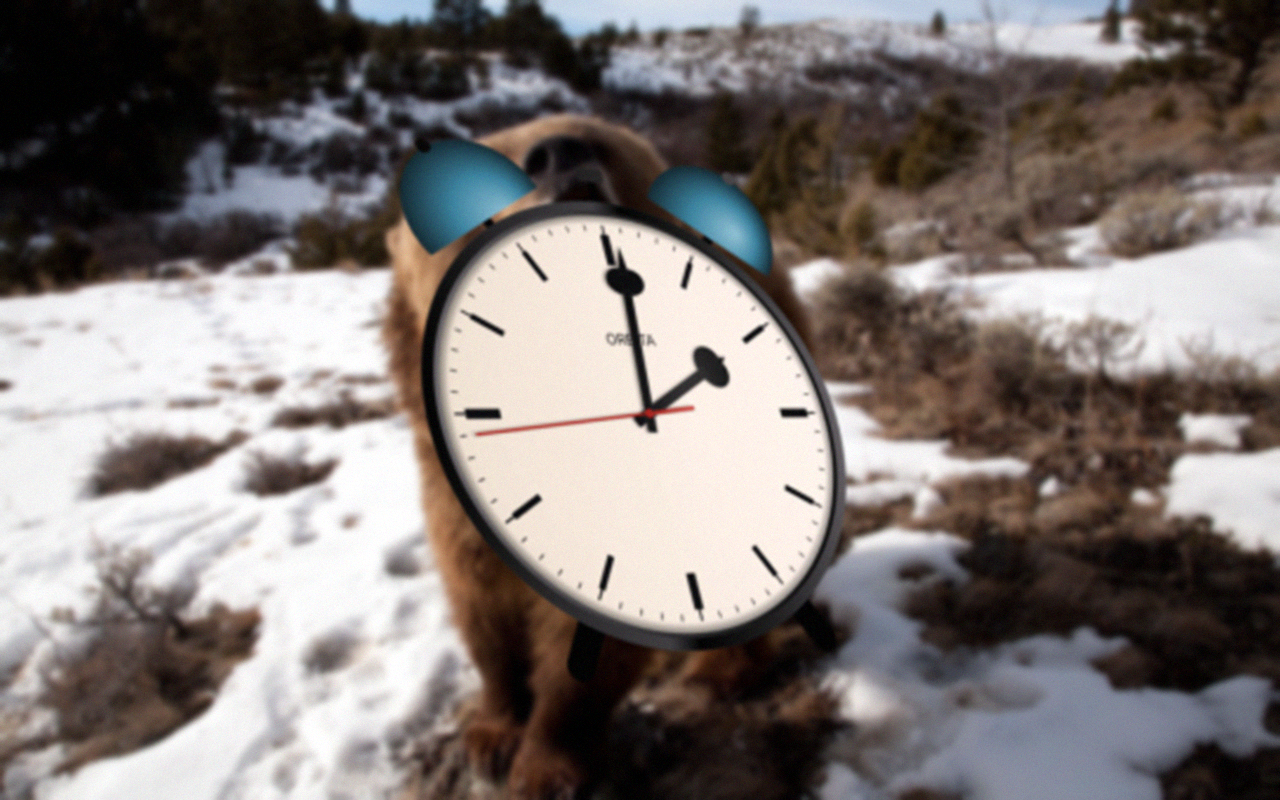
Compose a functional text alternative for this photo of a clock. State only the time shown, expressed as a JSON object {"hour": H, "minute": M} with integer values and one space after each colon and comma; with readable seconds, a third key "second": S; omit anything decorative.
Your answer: {"hour": 2, "minute": 0, "second": 44}
